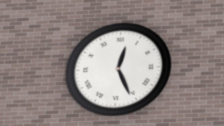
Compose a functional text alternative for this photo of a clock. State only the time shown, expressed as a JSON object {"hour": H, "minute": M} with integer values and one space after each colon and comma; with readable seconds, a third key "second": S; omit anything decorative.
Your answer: {"hour": 12, "minute": 26}
